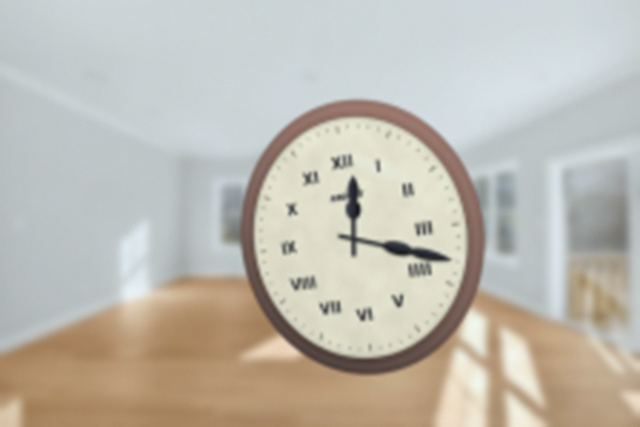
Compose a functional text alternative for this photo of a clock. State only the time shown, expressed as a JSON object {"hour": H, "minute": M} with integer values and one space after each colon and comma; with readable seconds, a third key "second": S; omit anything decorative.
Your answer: {"hour": 12, "minute": 18}
